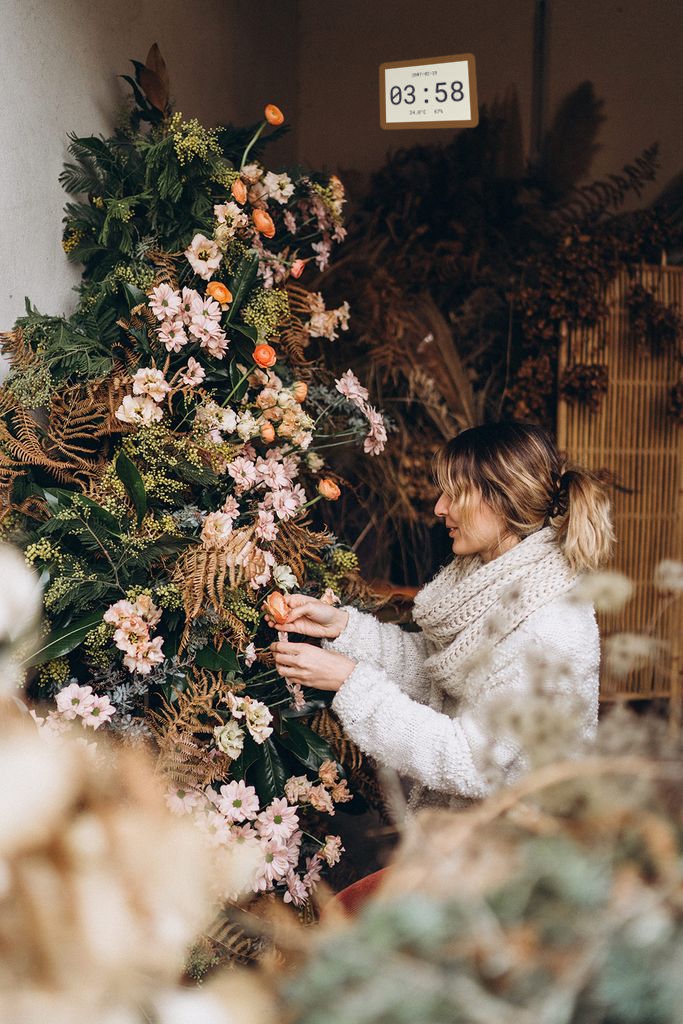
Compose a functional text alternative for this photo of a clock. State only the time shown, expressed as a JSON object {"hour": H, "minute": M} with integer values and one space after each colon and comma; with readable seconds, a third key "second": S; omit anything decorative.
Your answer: {"hour": 3, "minute": 58}
